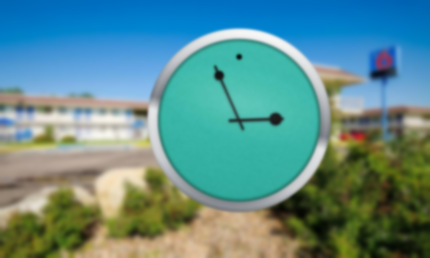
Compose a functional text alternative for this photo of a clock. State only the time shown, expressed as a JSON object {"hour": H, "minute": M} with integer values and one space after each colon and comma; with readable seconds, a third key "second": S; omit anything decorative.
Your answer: {"hour": 2, "minute": 56}
